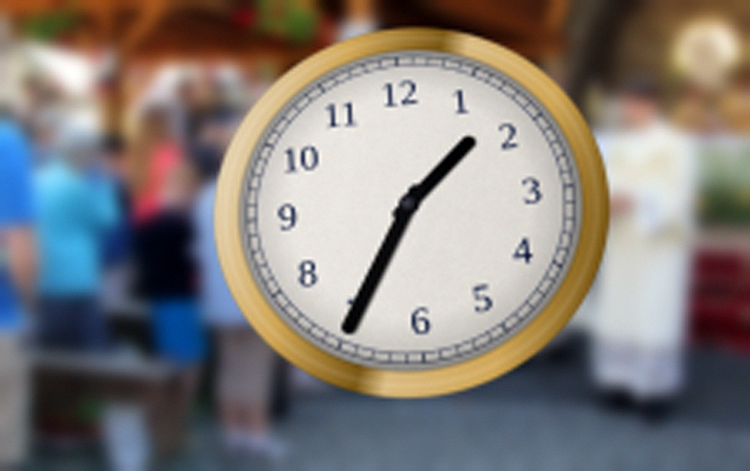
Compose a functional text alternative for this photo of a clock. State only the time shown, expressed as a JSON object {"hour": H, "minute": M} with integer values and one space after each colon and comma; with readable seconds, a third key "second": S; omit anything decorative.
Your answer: {"hour": 1, "minute": 35}
